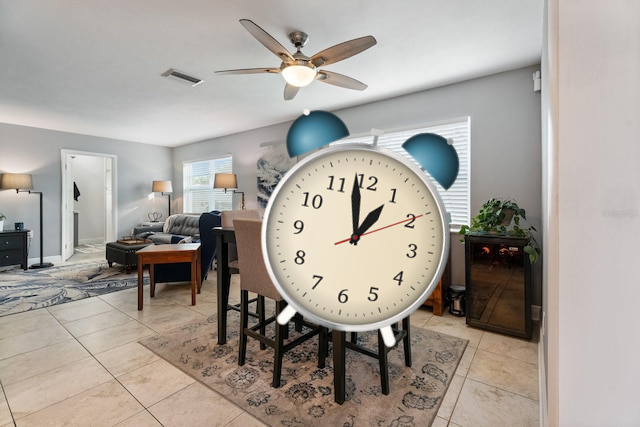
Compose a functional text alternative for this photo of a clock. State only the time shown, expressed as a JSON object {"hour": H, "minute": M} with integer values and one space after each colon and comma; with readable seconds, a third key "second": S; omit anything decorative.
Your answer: {"hour": 12, "minute": 58, "second": 10}
